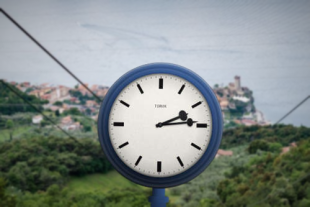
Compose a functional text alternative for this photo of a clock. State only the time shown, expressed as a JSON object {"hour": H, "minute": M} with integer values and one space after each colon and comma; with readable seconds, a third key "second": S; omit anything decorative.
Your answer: {"hour": 2, "minute": 14}
